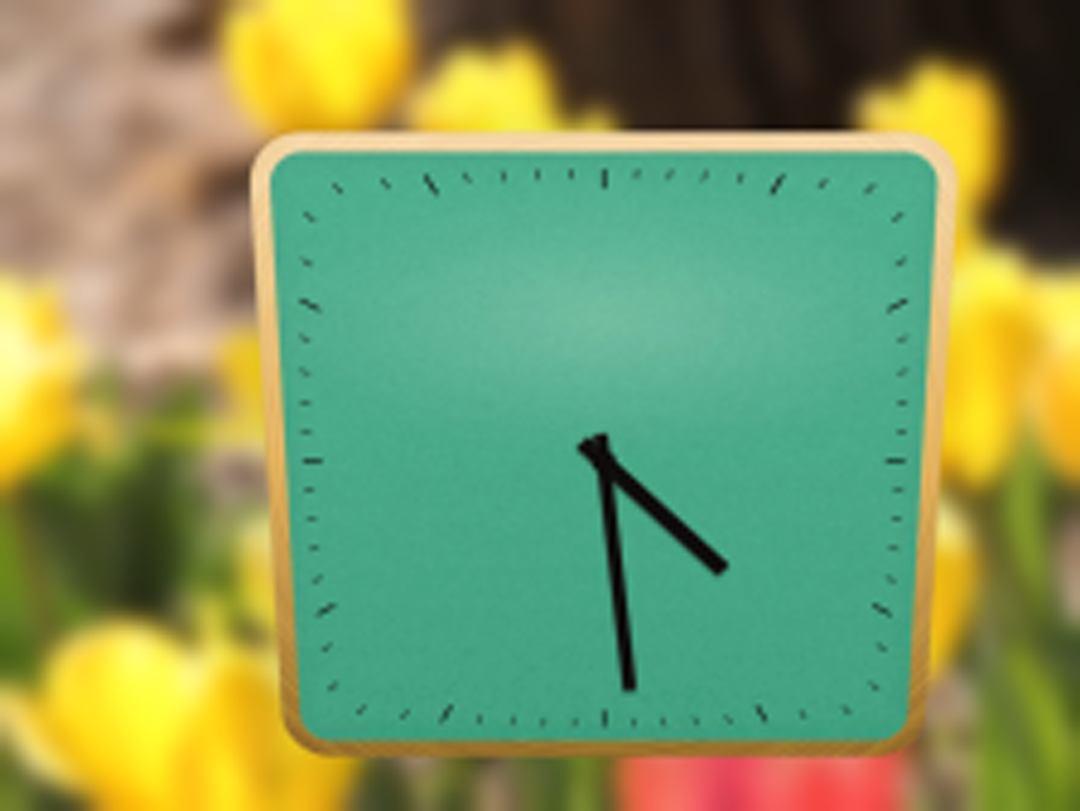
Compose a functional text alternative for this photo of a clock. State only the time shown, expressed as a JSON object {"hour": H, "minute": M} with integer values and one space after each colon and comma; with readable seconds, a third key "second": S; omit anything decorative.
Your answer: {"hour": 4, "minute": 29}
